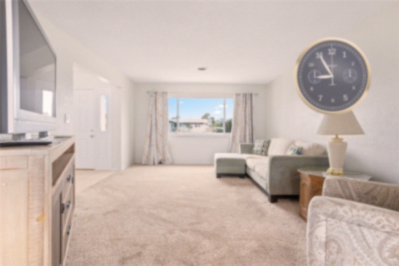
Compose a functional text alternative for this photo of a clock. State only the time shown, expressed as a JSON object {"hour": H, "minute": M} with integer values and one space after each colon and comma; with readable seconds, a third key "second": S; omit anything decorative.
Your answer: {"hour": 8, "minute": 55}
